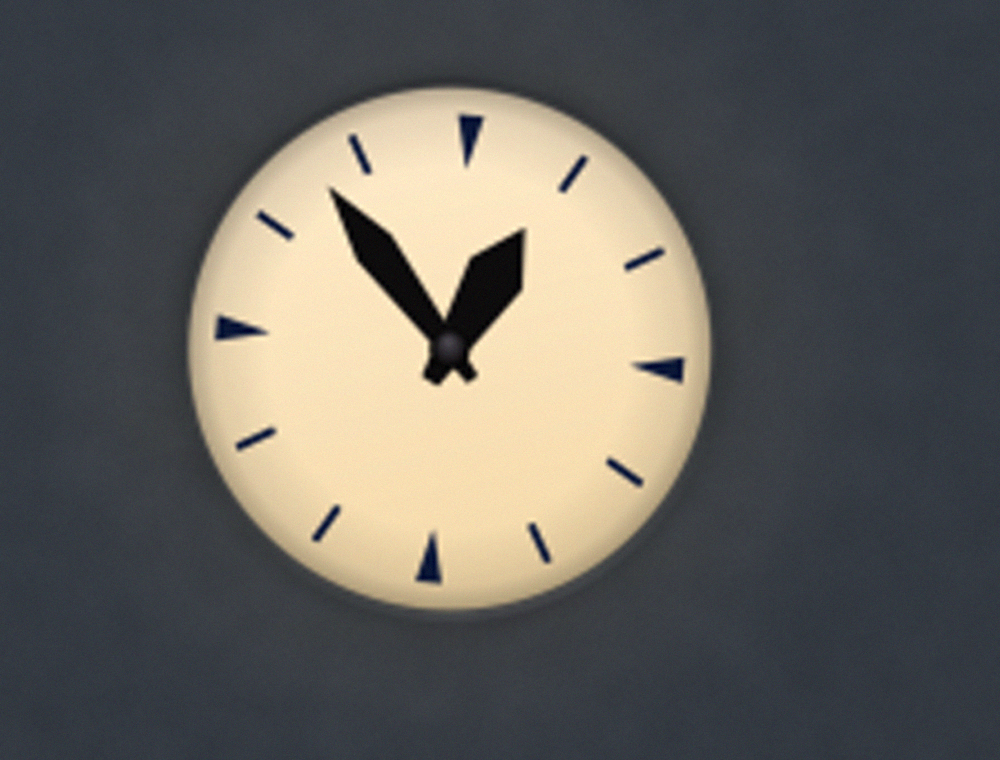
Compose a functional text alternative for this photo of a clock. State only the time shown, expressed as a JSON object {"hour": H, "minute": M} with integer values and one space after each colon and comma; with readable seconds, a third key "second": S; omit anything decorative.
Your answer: {"hour": 12, "minute": 53}
